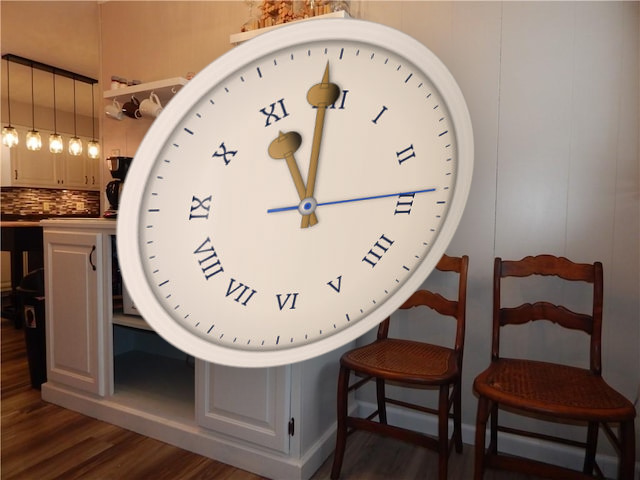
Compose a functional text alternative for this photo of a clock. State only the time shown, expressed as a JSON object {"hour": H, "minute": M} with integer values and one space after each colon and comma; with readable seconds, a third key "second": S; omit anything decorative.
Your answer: {"hour": 10, "minute": 59, "second": 14}
